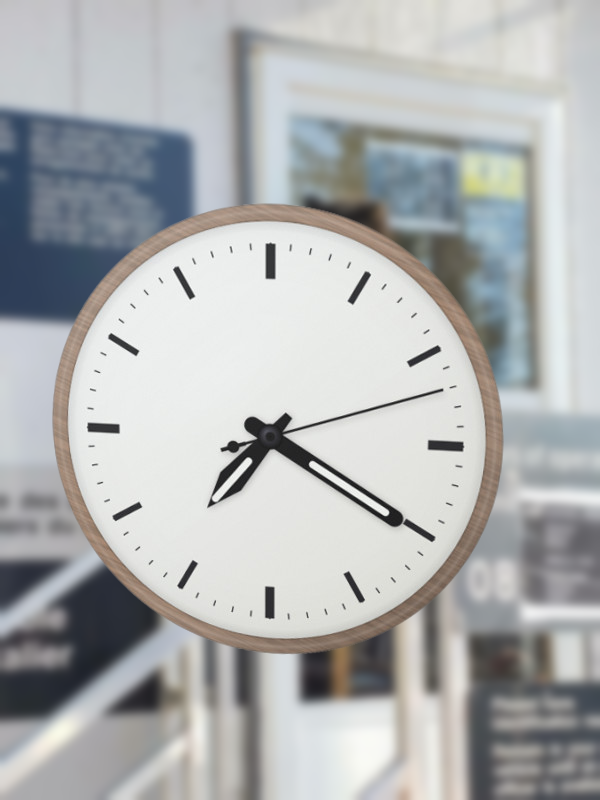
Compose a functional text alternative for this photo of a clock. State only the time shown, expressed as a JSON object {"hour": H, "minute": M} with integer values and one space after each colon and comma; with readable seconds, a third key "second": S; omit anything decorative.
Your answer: {"hour": 7, "minute": 20, "second": 12}
